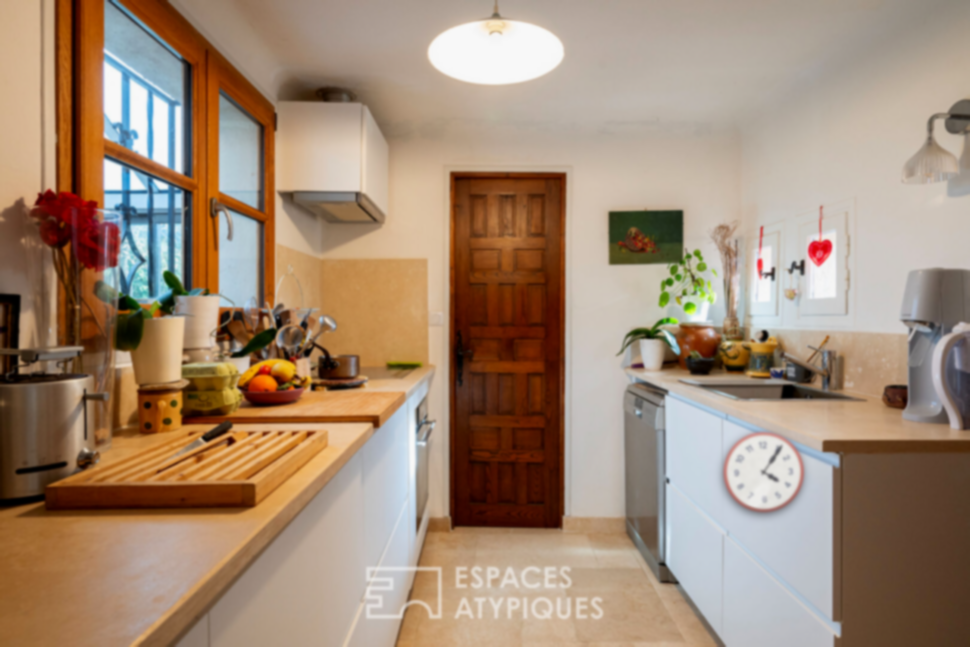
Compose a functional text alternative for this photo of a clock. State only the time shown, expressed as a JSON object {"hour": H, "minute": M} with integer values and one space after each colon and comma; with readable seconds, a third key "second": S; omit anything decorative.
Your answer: {"hour": 4, "minute": 6}
